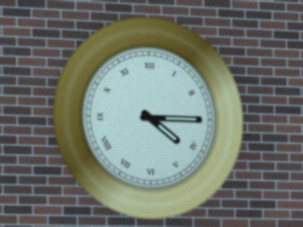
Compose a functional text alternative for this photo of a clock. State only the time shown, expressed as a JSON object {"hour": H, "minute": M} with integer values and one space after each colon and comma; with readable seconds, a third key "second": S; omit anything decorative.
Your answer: {"hour": 4, "minute": 15}
